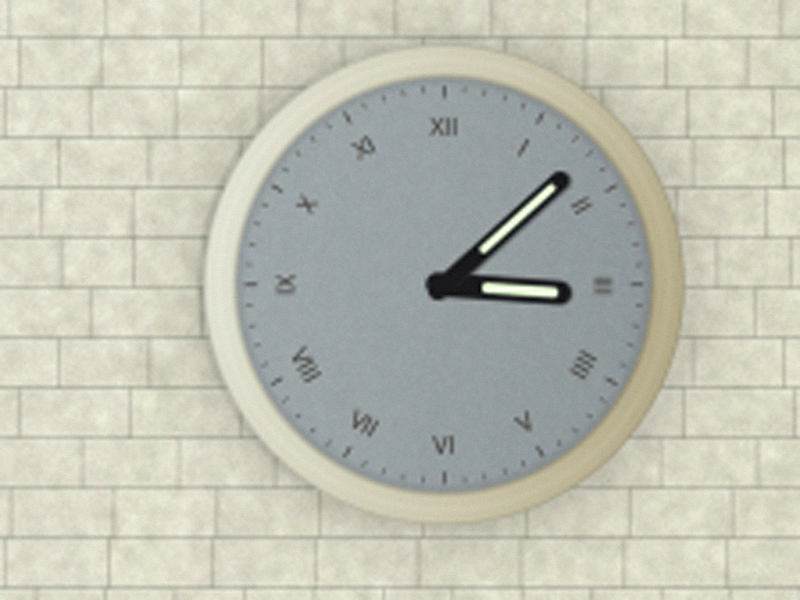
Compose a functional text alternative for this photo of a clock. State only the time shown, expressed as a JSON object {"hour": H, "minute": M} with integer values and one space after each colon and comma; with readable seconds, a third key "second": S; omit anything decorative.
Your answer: {"hour": 3, "minute": 8}
